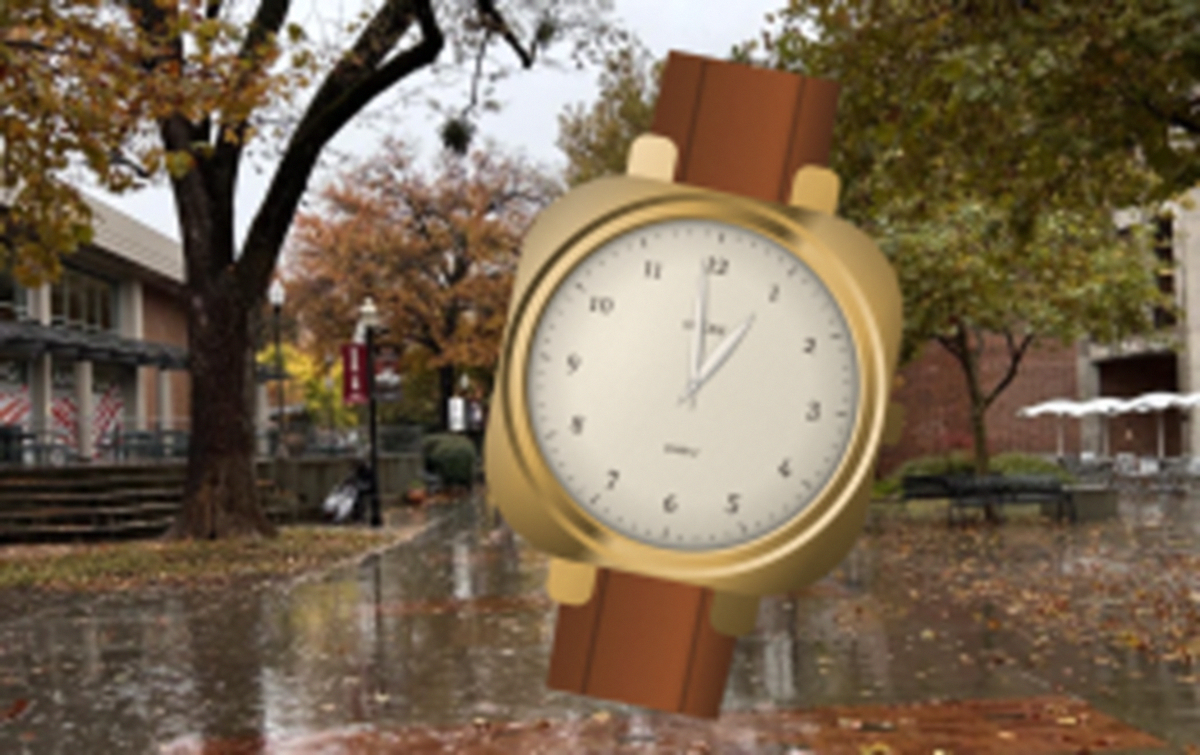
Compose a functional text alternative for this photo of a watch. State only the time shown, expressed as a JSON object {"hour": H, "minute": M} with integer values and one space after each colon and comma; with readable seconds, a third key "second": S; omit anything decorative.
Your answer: {"hour": 12, "minute": 59}
